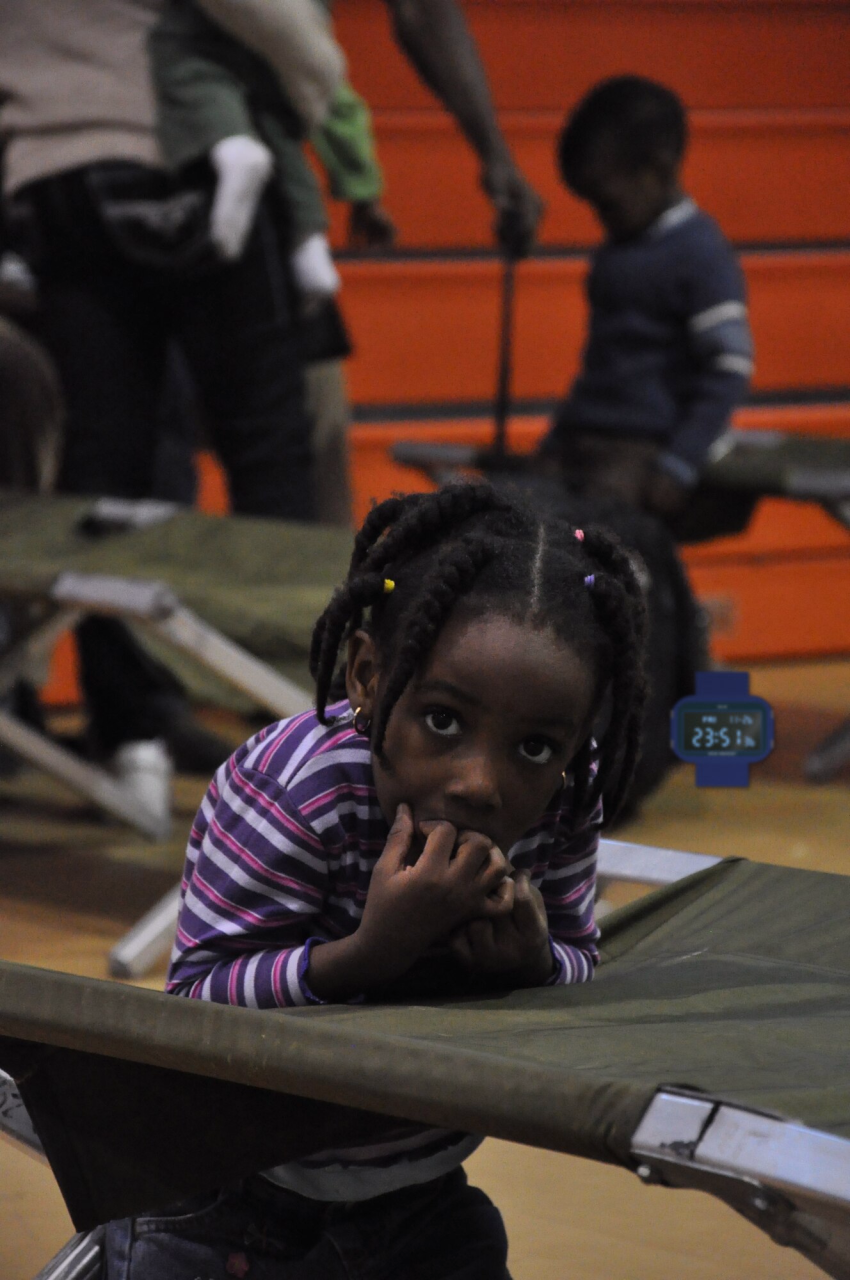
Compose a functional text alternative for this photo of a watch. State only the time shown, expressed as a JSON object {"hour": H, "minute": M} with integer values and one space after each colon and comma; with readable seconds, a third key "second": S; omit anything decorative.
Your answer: {"hour": 23, "minute": 51}
